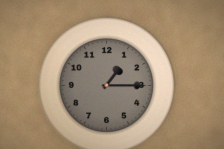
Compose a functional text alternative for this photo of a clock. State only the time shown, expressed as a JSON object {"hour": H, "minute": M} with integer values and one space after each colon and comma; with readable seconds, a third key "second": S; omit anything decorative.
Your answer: {"hour": 1, "minute": 15}
